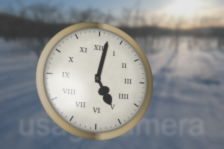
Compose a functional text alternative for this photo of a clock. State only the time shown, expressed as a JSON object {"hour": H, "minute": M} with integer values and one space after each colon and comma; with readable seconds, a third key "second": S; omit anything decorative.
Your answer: {"hour": 5, "minute": 2}
